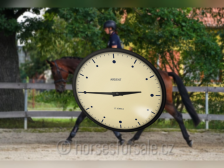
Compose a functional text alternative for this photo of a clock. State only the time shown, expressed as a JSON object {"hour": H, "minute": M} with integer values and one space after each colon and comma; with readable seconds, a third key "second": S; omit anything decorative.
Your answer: {"hour": 2, "minute": 45}
